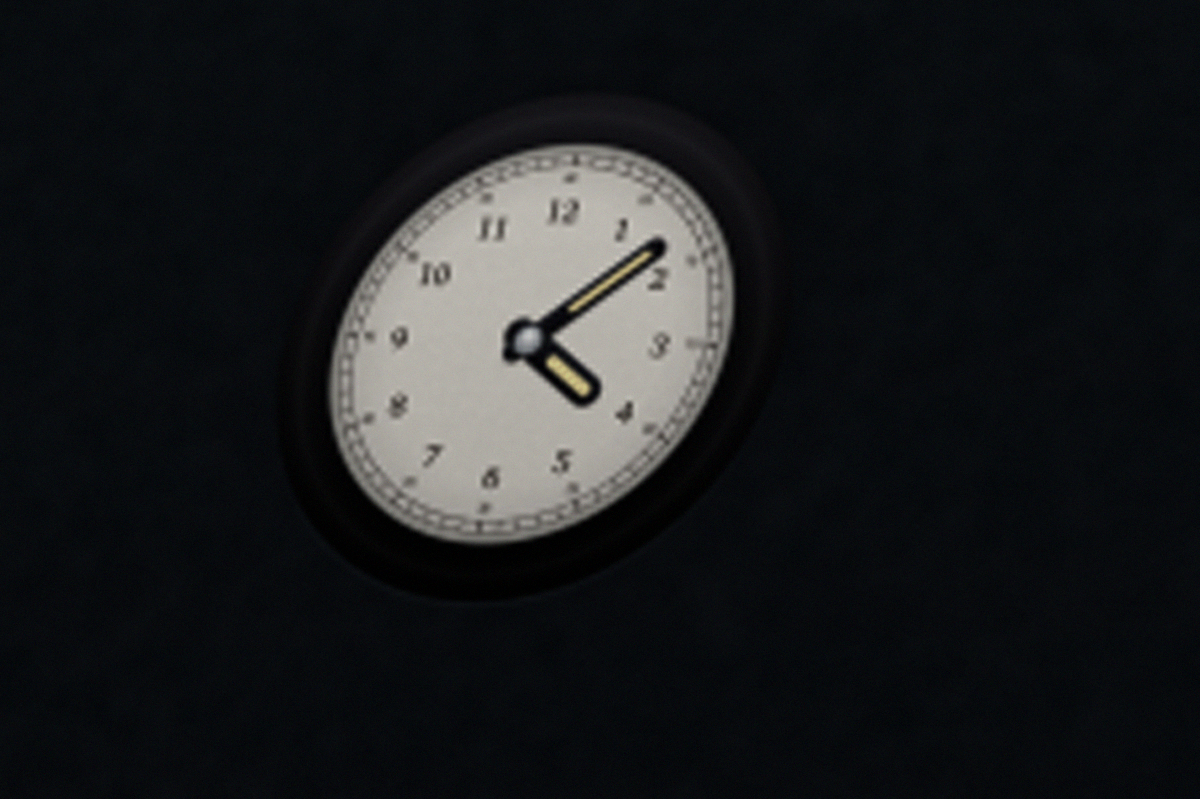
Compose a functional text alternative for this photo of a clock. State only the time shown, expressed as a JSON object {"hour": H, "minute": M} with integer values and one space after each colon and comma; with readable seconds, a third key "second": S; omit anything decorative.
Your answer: {"hour": 4, "minute": 8}
